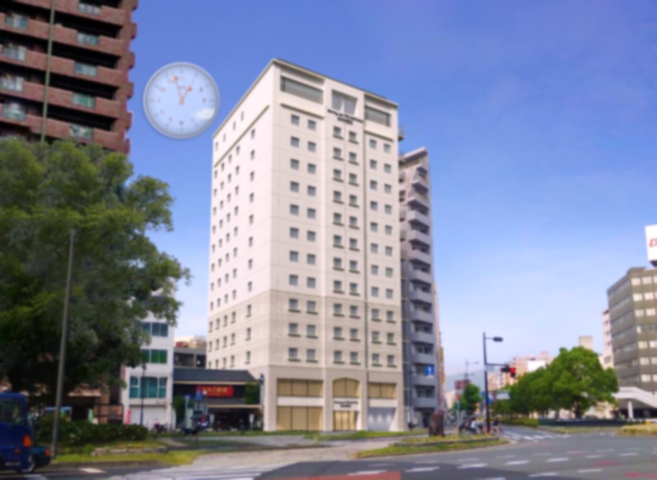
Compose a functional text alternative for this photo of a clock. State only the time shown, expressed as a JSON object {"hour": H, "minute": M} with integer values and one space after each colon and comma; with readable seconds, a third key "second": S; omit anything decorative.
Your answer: {"hour": 12, "minute": 57}
